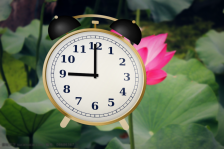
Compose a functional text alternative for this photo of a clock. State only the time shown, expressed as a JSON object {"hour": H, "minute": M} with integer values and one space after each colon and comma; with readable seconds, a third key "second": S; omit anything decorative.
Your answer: {"hour": 9, "minute": 0}
